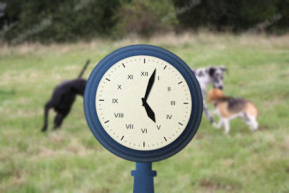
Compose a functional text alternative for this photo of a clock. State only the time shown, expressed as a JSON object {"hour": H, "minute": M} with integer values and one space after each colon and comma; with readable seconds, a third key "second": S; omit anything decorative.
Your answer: {"hour": 5, "minute": 3}
